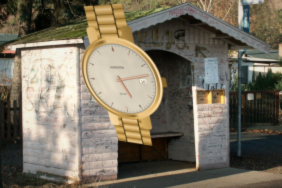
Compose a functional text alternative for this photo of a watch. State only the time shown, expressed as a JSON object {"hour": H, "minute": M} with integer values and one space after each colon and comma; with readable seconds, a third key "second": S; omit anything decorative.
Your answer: {"hour": 5, "minute": 13}
